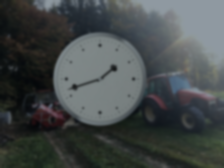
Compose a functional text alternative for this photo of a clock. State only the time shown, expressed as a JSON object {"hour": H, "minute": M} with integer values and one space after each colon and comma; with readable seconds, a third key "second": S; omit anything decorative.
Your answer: {"hour": 1, "minute": 42}
